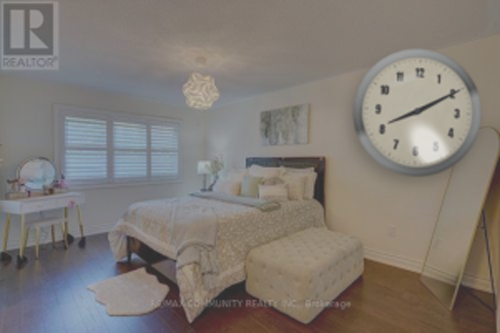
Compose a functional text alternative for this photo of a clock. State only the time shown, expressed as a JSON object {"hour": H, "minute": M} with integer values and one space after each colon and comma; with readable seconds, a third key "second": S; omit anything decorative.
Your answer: {"hour": 8, "minute": 10}
